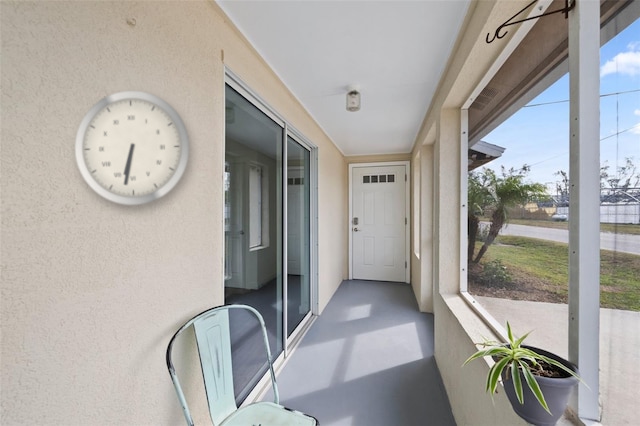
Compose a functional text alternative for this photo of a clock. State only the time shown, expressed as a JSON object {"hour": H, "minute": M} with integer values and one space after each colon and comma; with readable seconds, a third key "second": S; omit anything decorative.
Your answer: {"hour": 6, "minute": 32}
